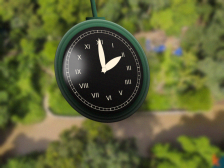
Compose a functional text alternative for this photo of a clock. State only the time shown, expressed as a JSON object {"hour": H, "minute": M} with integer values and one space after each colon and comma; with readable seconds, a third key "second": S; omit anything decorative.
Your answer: {"hour": 2, "minute": 0}
